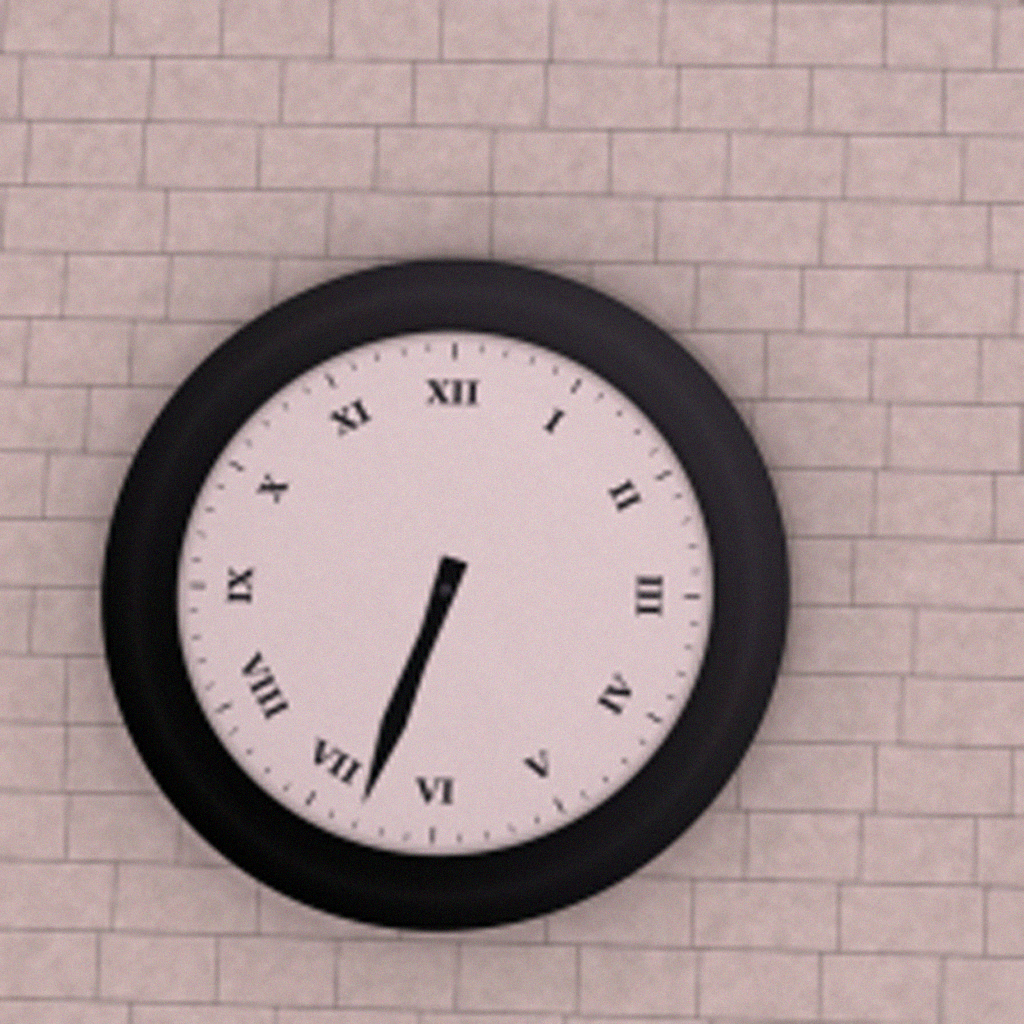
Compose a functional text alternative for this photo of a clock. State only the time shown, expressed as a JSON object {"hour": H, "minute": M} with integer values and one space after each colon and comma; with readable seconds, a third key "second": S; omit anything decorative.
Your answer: {"hour": 6, "minute": 33}
